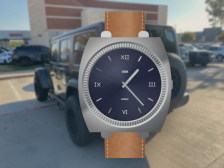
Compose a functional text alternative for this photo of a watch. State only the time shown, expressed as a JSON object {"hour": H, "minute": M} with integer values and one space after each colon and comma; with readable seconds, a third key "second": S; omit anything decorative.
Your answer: {"hour": 1, "minute": 23}
